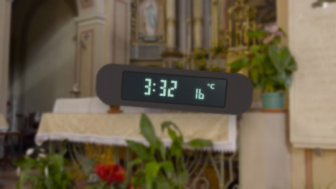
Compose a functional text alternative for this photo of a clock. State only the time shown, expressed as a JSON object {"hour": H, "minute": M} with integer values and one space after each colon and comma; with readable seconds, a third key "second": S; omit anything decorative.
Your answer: {"hour": 3, "minute": 32}
